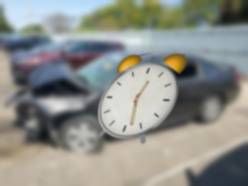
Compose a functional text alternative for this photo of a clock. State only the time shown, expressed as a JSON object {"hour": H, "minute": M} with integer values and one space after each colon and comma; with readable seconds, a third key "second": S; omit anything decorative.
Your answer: {"hour": 12, "minute": 28}
